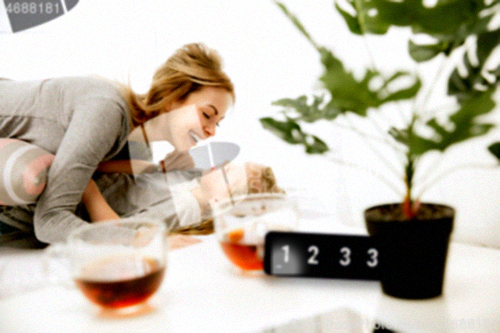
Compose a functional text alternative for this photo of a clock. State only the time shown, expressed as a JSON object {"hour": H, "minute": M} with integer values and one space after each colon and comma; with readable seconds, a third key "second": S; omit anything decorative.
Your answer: {"hour": 12, "minute": 33}
